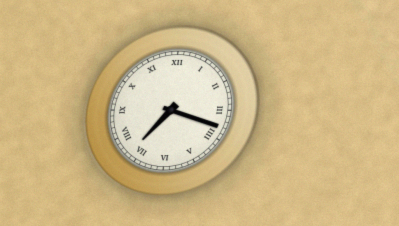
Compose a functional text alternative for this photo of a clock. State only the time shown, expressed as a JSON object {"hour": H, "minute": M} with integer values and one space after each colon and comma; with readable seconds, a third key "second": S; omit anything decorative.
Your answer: {"hour": 7, "minute": 18}
